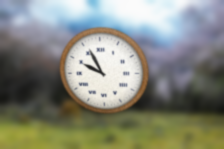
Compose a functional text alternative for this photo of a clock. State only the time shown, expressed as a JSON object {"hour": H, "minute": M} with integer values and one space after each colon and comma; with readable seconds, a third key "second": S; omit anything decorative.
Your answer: {"hour": 9, "minute": 56}
